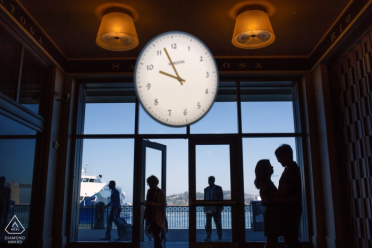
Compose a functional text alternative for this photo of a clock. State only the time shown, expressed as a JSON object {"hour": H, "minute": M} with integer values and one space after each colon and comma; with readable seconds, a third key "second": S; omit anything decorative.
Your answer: {"hour": 9, "minute": 57}
